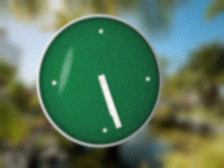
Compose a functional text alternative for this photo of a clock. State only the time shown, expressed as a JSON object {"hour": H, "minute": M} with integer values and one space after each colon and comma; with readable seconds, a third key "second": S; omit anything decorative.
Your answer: {"hour": 5, "minute": 27}
